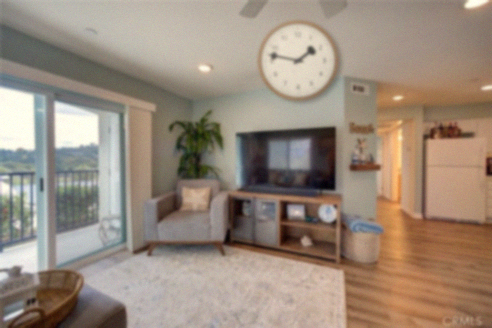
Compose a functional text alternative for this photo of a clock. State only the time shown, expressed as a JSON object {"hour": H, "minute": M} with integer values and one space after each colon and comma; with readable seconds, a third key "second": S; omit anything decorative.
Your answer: {"hour": 1, "minute": 47}
